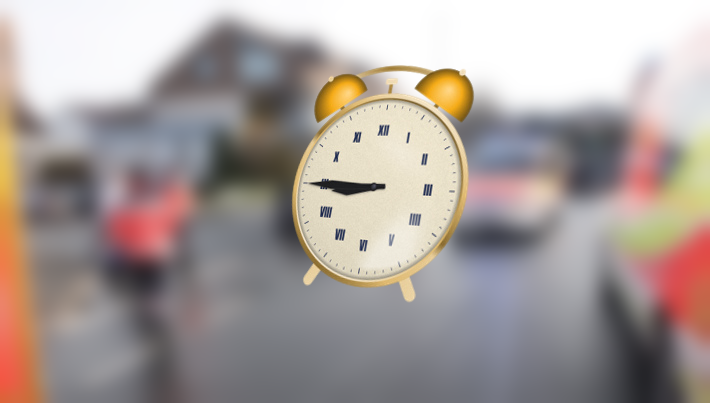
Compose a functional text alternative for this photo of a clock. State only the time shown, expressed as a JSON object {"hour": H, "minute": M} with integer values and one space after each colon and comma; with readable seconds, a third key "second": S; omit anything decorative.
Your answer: {"hour": 8, "minute": 45}
